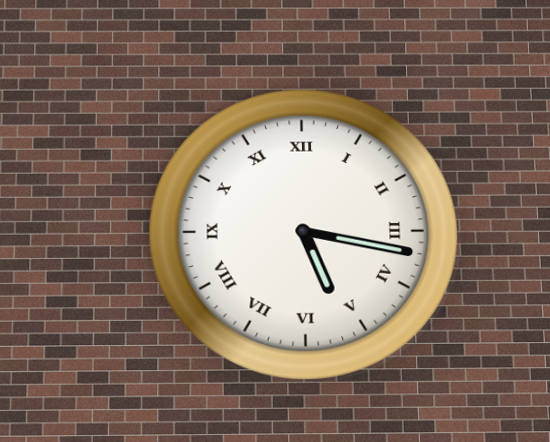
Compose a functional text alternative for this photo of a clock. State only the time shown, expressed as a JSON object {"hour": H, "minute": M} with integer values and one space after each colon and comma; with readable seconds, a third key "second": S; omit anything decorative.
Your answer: {"hour": 5, "minute": 17}
